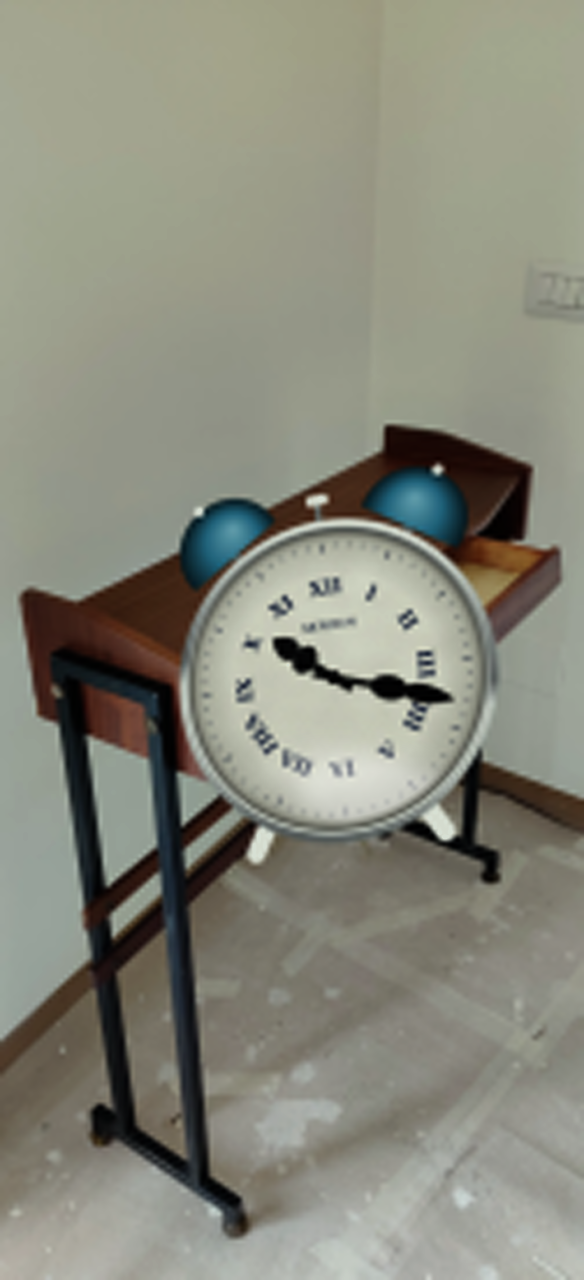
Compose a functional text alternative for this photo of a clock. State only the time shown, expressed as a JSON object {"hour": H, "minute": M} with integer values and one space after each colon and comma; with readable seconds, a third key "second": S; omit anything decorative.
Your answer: {"hour": 10, "minute": 18}
